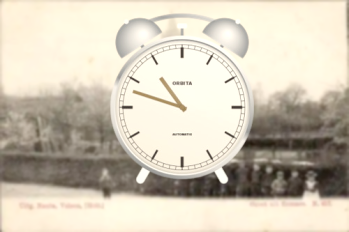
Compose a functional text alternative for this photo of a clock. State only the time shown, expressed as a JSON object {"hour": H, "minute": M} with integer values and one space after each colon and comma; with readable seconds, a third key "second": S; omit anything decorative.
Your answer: {"hour": 10, "minute": 48}
